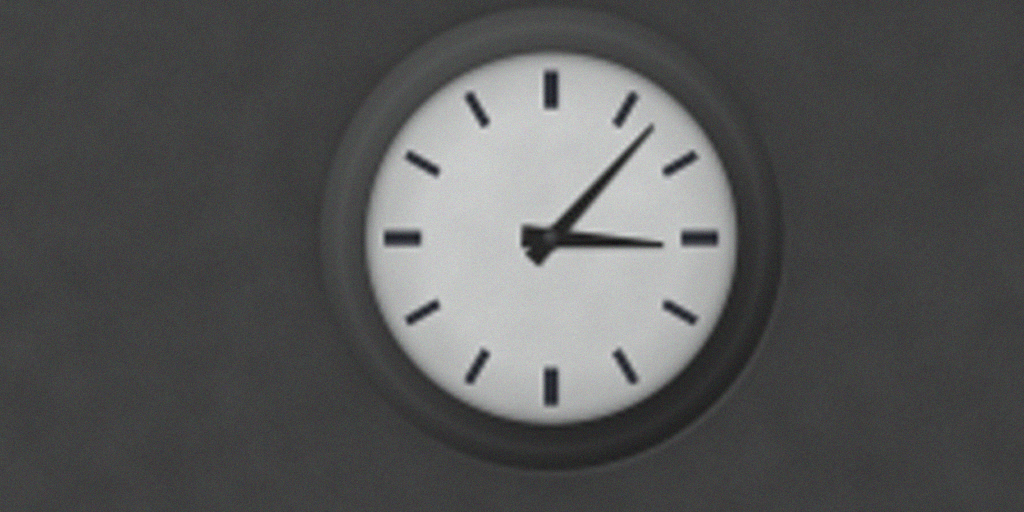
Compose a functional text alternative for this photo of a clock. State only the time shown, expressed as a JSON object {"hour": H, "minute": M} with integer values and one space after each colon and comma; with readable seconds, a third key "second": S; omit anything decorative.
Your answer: {"hour": 3, "minute": 7}
